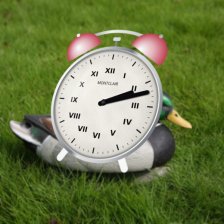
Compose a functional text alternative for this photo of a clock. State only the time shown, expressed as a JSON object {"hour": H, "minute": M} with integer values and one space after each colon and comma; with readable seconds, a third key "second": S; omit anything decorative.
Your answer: {"hour": 2, "minute": 12}
